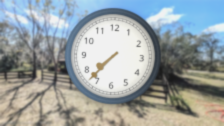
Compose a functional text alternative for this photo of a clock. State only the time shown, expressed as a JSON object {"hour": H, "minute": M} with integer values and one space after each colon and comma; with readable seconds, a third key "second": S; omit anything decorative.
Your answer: {"hour": 7, "minute": 37}
